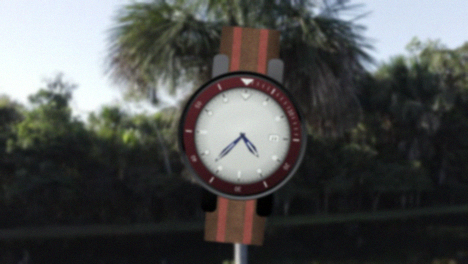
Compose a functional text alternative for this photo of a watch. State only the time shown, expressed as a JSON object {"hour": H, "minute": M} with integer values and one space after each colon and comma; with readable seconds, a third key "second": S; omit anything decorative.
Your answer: {"hour": 4, "minute": 37}
